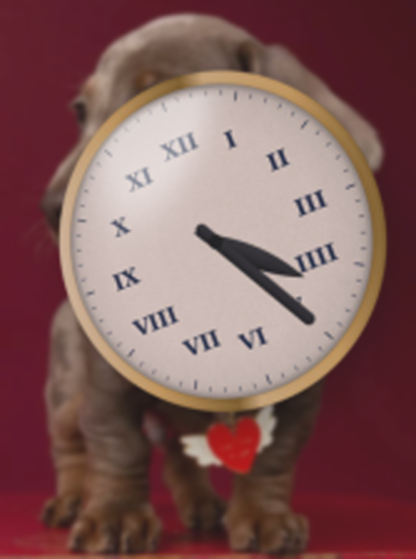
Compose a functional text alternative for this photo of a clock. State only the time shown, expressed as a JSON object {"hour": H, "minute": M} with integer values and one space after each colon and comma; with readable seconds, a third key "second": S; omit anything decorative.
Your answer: {"hour": 4, "minute": 25}
